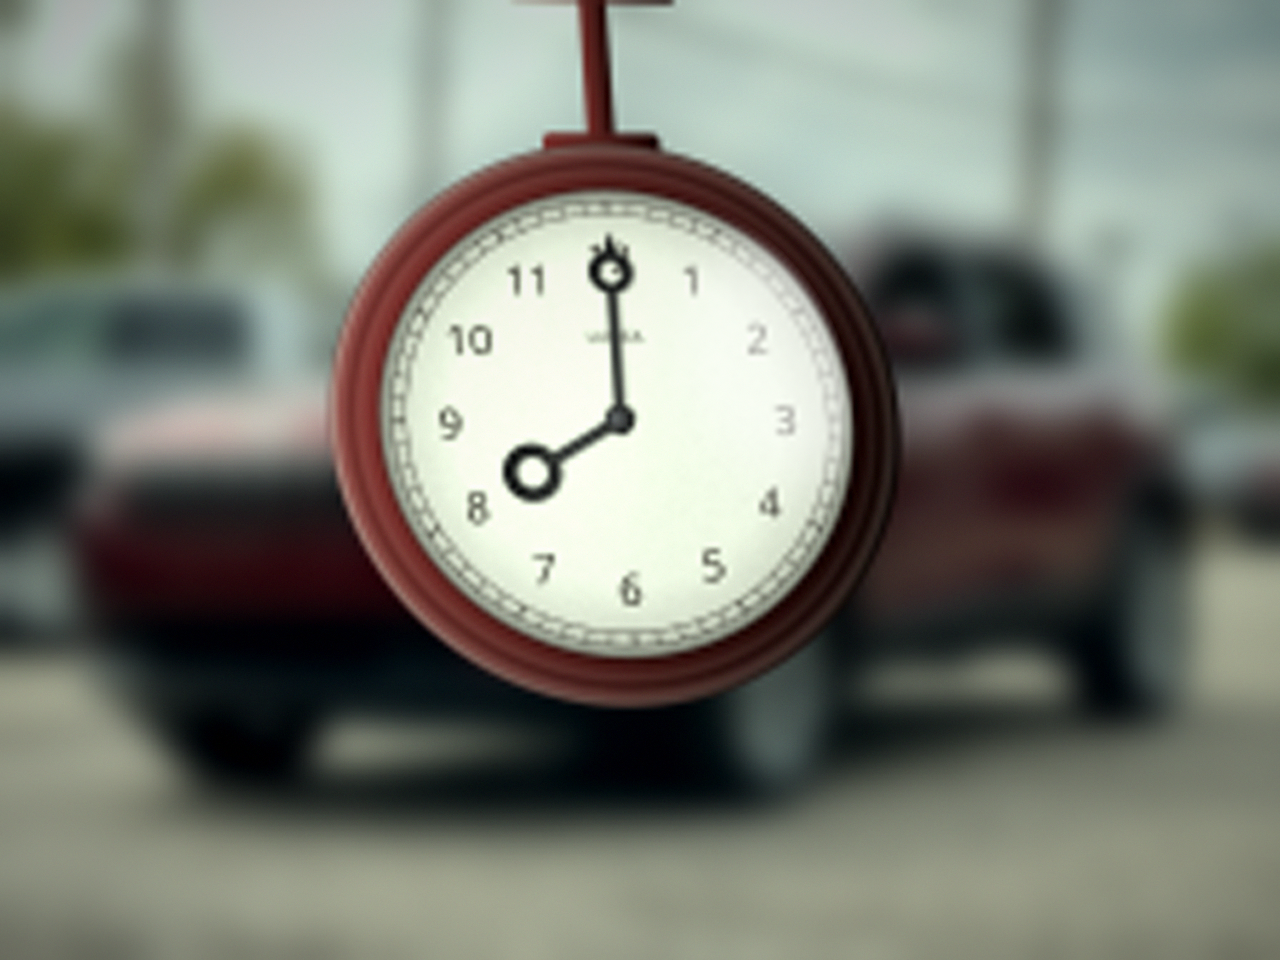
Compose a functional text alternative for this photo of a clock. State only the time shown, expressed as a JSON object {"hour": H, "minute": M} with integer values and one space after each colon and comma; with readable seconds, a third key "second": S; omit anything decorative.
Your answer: {"hour": 8, "minute": 0}
